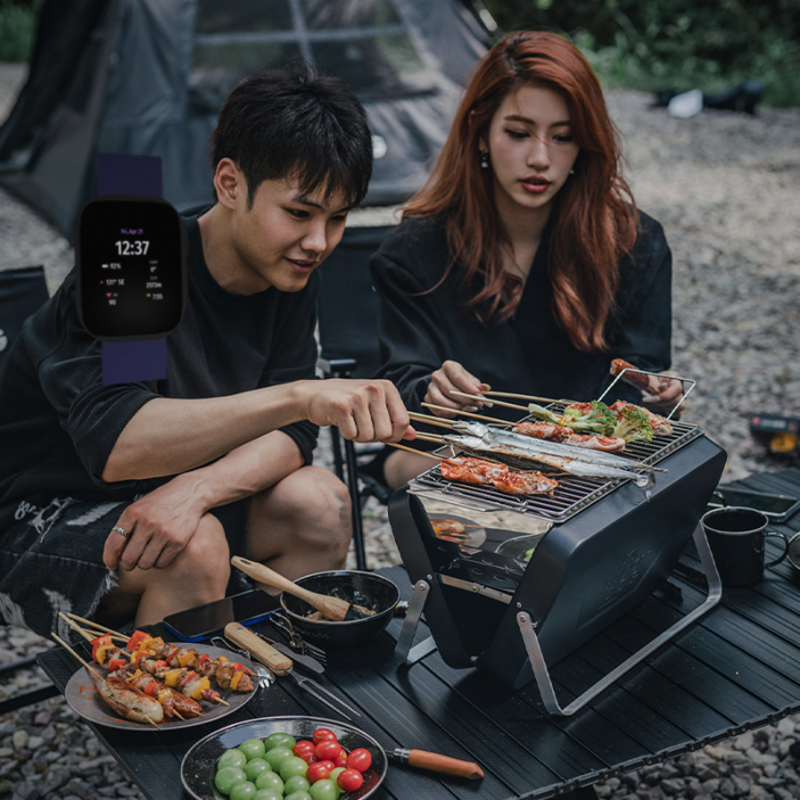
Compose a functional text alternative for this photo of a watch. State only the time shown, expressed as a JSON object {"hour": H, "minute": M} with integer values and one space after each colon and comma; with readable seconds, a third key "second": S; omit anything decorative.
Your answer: {"hour": 12, "minute": 37}
